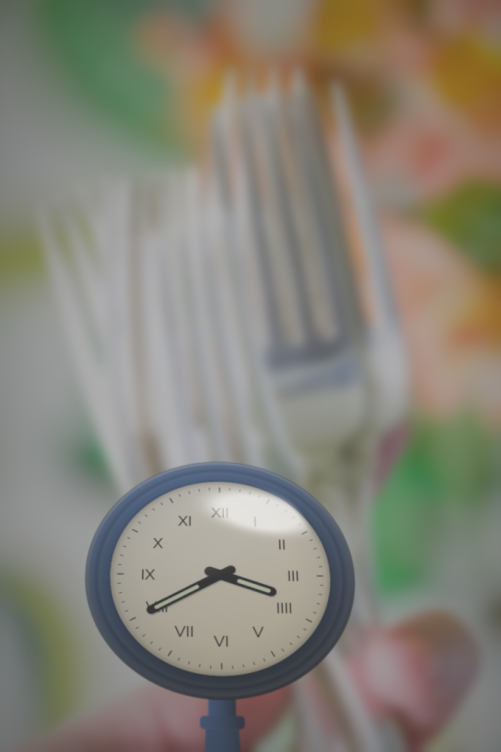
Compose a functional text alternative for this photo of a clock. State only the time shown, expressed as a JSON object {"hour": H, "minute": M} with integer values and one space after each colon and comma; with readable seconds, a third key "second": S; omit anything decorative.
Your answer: {"hour": 3, "minute": 40}
